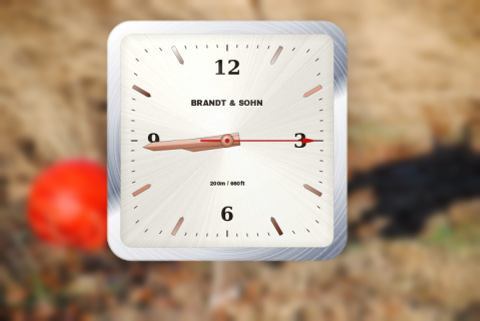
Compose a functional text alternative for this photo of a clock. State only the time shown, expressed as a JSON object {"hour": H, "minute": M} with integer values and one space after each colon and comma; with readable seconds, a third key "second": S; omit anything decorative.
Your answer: {"hour": 8, "minute": 44, "second": 15}
